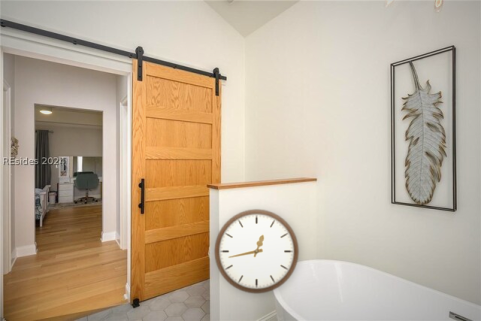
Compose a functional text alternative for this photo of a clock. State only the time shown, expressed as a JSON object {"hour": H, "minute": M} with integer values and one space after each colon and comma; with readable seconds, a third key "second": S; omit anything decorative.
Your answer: {"hour": 12, "minute": 43}
